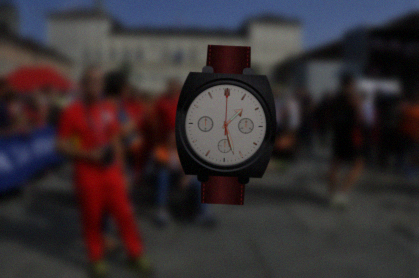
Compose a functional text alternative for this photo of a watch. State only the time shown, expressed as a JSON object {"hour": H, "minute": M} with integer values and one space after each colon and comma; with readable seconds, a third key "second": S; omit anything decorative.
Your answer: {"hour": 1, "minute": 27}
